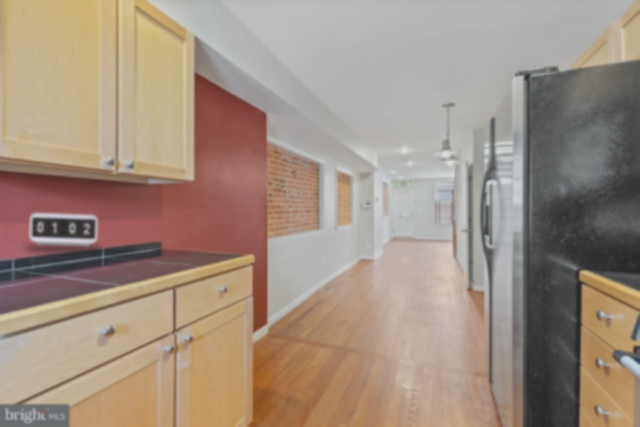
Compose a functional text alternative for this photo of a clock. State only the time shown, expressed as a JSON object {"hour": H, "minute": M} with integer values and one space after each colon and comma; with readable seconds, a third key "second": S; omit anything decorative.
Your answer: {"hour": 1, "minute": 2}
